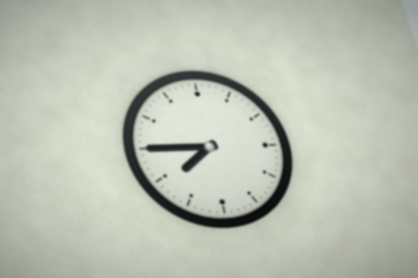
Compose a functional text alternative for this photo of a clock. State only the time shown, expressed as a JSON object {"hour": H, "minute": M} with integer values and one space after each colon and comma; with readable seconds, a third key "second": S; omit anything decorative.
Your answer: {"hour": 7, "minute": 45}
